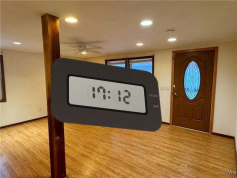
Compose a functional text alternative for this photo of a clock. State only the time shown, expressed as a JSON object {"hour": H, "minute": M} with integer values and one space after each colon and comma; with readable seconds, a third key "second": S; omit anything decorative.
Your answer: {"hour": 17, "minute": 12}
